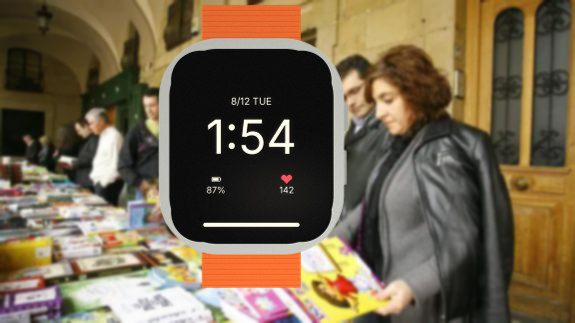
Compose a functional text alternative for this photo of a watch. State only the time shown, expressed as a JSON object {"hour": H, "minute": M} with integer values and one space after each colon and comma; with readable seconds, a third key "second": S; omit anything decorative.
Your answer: {"hour": 1, "minute": 54}
